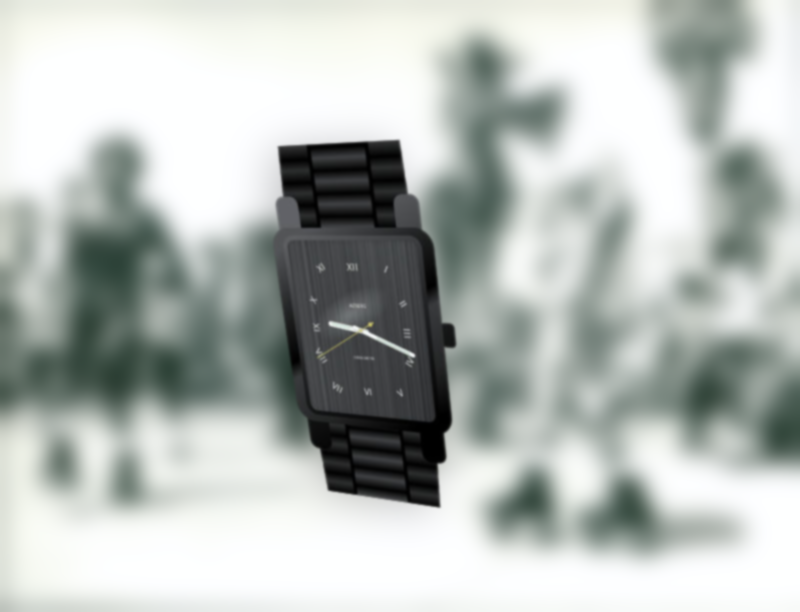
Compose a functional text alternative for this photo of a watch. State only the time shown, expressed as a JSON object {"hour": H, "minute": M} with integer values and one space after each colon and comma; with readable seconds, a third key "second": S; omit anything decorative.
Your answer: {"hour": 9, "minute": 18, "second": 40}
